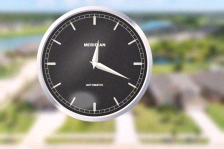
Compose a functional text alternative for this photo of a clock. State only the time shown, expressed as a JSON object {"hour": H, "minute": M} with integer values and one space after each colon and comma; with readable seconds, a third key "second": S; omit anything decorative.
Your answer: {"hour": 12, "minute": 19}
